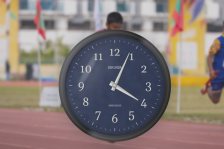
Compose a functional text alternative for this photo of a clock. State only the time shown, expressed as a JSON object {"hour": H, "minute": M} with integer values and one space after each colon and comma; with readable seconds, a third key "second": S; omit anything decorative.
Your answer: {"hour": 4, "minute": 4}
